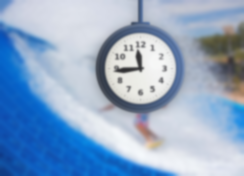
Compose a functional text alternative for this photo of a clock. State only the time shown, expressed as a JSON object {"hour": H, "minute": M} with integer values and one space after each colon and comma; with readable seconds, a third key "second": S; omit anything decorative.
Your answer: {"hour": 11, "minute": 44}
